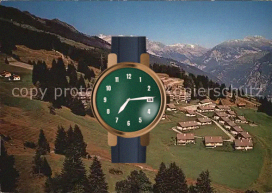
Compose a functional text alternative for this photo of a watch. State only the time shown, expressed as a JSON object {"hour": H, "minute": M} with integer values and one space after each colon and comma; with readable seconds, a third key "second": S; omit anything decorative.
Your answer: {"hour": 7, "minute": 14}
